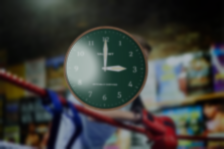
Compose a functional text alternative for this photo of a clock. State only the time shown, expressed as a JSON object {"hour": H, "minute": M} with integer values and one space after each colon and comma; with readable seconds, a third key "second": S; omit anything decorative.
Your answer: {"hour": 3, "minute": 0}
